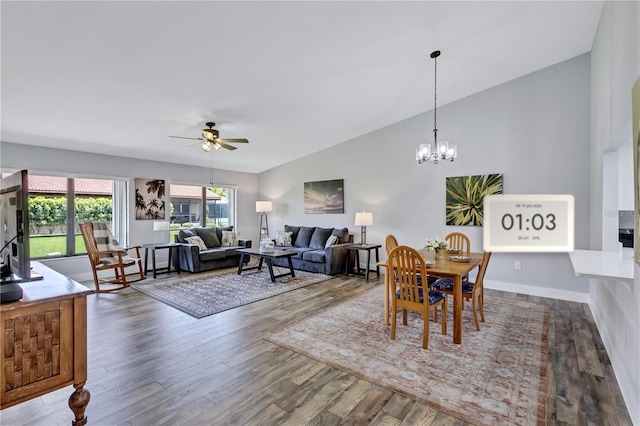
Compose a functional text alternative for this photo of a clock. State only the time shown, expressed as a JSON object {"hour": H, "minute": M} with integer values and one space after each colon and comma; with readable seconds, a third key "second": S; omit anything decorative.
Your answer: {"hour": 1, "minute": 3}
